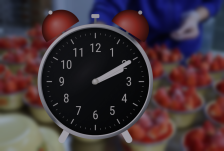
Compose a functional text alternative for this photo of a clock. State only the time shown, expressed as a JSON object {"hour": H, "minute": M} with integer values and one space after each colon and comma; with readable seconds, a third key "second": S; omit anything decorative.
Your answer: {"hour": 2, "minute": 10}
